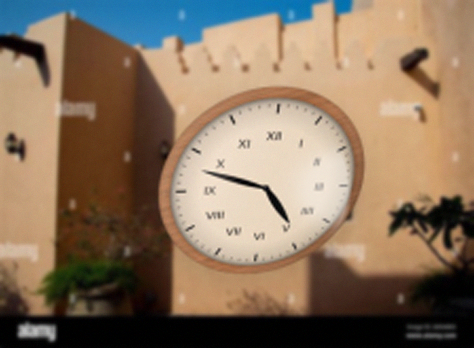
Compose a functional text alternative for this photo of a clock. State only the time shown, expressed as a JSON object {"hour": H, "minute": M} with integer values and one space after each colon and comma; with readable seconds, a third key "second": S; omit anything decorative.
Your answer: {"hour": 4, "minute": 48}
